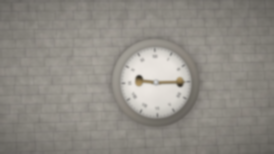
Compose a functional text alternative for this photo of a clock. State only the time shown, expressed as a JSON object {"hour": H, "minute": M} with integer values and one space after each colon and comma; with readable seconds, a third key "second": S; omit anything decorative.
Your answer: {"hour": 9, "minute": 15}
